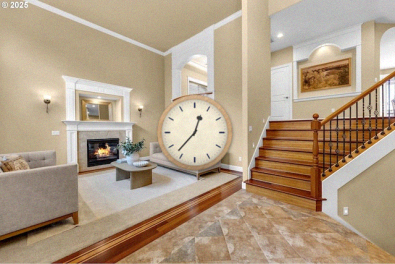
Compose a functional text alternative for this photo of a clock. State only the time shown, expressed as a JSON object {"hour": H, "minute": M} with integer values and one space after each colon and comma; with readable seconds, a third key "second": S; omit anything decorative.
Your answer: {"hour": 12, "minute": 37}
